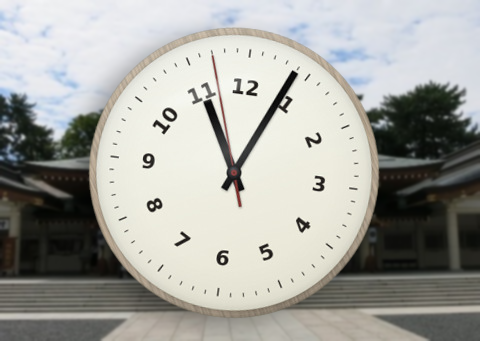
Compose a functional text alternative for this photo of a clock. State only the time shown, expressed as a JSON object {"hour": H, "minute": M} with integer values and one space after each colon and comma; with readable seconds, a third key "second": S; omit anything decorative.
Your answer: {"hour": 11, "minute": 3, "second": 57}
